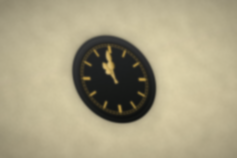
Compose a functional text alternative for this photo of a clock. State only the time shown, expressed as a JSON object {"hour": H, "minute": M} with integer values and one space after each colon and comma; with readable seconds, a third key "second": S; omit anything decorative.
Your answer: {"hour": 10, "minute": 59}
